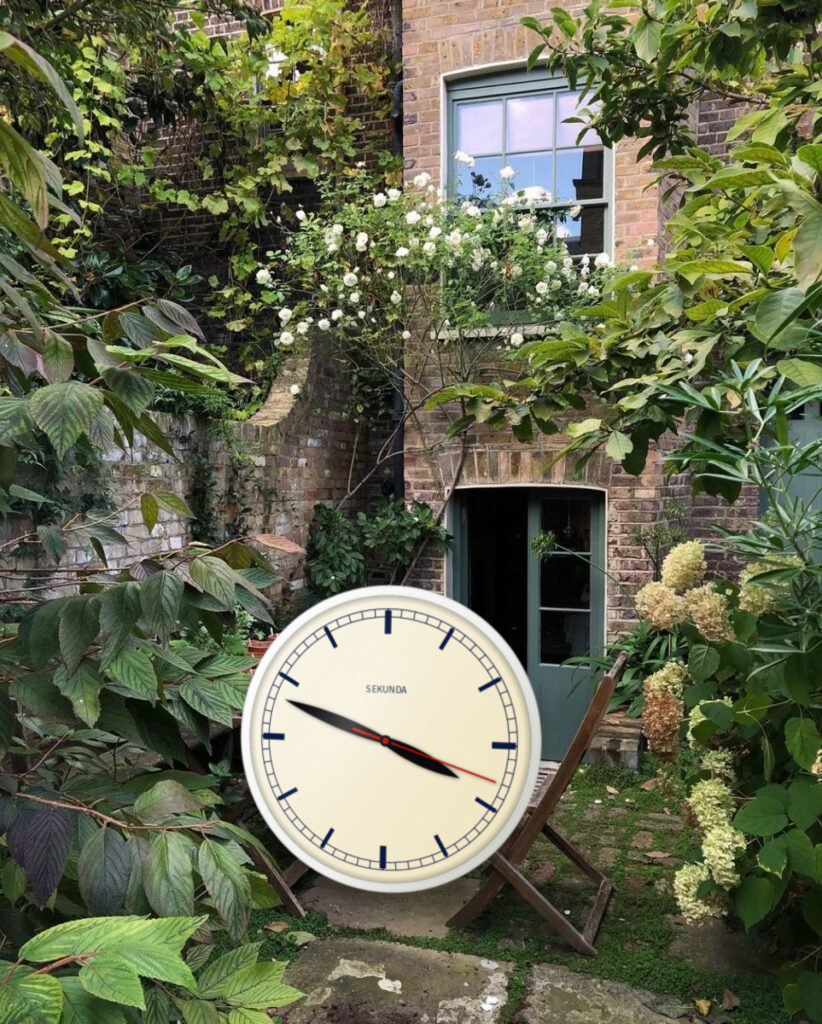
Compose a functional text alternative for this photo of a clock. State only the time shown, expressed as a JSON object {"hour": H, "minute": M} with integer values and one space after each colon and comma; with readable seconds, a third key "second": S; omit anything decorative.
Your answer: {"hour": 3, "minute": 48, "second": 18}
